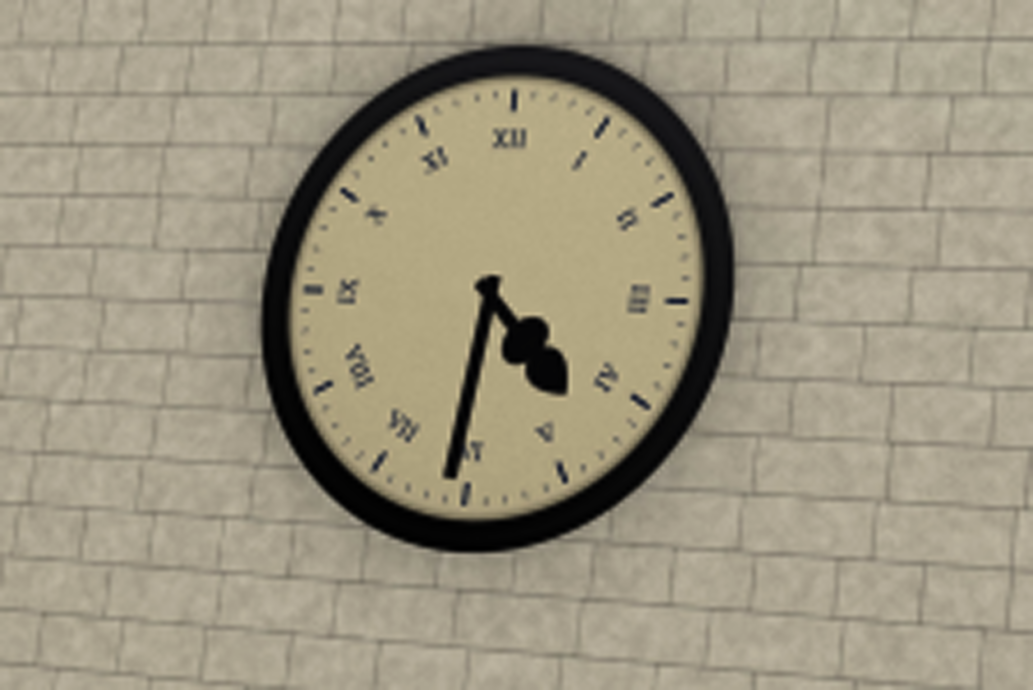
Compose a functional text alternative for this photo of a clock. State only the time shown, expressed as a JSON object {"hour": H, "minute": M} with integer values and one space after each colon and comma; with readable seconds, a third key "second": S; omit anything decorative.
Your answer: {"hour": 4, "minute": 31}
